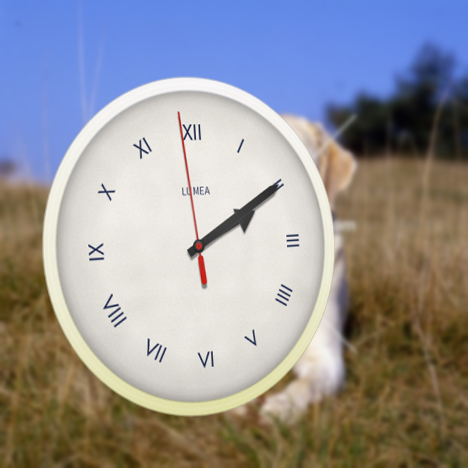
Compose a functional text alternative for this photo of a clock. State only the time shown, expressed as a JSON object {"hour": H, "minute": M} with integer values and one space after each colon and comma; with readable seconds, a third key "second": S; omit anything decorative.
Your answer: {"hour": 2, "minute": 9, "second": 59}
